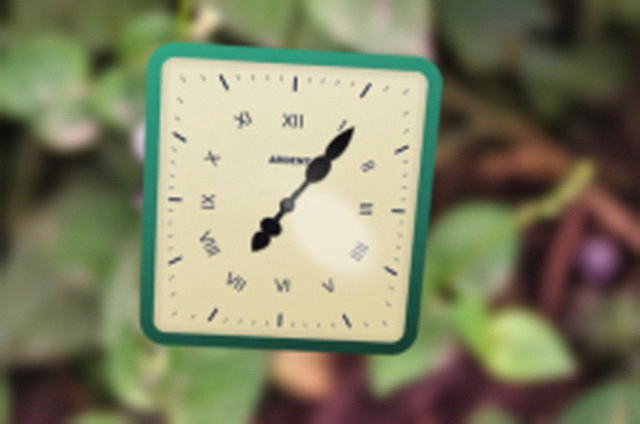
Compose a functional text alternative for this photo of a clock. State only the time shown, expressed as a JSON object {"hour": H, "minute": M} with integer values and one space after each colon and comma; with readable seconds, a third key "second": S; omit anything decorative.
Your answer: {"hour": 7, "minute": 6}
